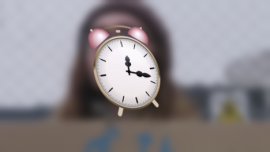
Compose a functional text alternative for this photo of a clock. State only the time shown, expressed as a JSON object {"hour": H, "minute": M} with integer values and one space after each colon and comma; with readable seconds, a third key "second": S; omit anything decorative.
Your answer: {"hour": 12, "minute": 18}
